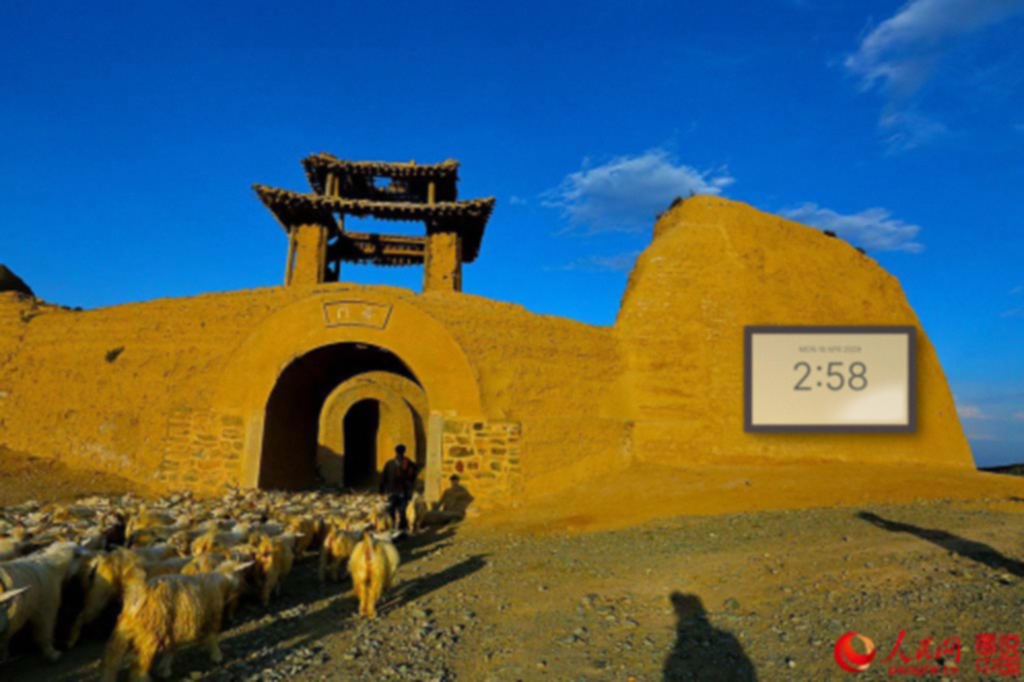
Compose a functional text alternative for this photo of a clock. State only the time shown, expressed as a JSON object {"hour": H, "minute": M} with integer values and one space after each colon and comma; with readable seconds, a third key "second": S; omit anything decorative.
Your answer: {"hour": 2, "minute": 58}
